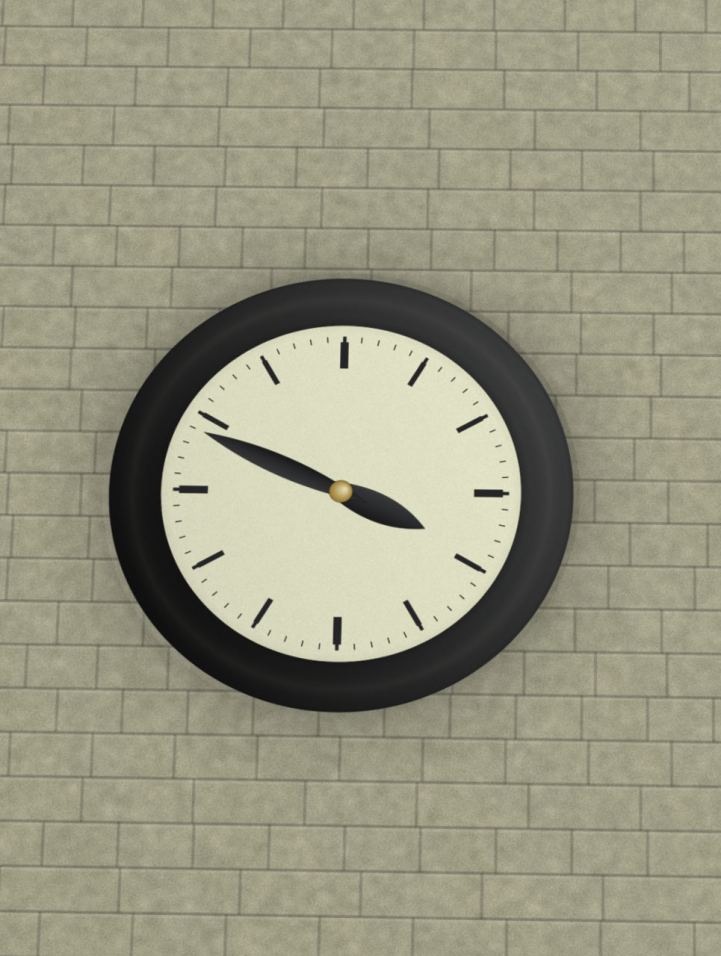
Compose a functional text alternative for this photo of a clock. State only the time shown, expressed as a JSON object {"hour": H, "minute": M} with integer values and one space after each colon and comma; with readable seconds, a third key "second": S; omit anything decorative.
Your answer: {"hour": 3, "minute": 49}
